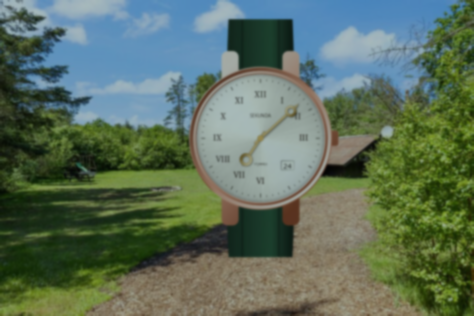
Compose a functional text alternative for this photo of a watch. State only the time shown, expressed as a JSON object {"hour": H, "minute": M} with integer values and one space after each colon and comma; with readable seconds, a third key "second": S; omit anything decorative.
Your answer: {"hour": 7, "minute": 8}
